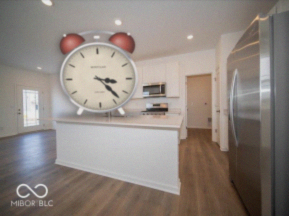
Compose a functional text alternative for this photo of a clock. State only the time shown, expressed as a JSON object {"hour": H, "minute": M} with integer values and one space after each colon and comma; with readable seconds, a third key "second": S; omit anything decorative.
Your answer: {"hour": 3, "minute": 23}
